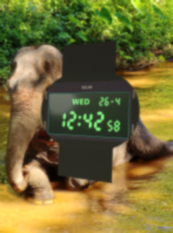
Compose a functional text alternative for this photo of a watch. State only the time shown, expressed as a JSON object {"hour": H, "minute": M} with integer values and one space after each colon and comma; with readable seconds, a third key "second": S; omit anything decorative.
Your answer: {"hour": 12, "minute": 42}
